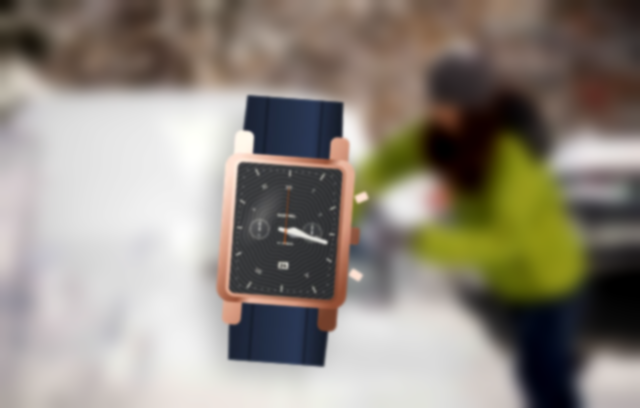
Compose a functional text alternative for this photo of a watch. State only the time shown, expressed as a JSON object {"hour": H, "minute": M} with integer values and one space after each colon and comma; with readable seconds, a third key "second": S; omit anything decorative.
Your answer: {"hour": 3, "minute": 17}
